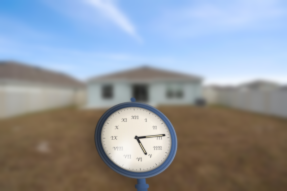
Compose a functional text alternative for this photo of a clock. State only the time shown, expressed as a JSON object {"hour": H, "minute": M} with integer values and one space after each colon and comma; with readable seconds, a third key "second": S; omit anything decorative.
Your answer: {"hour": 5, "minute": 14}
